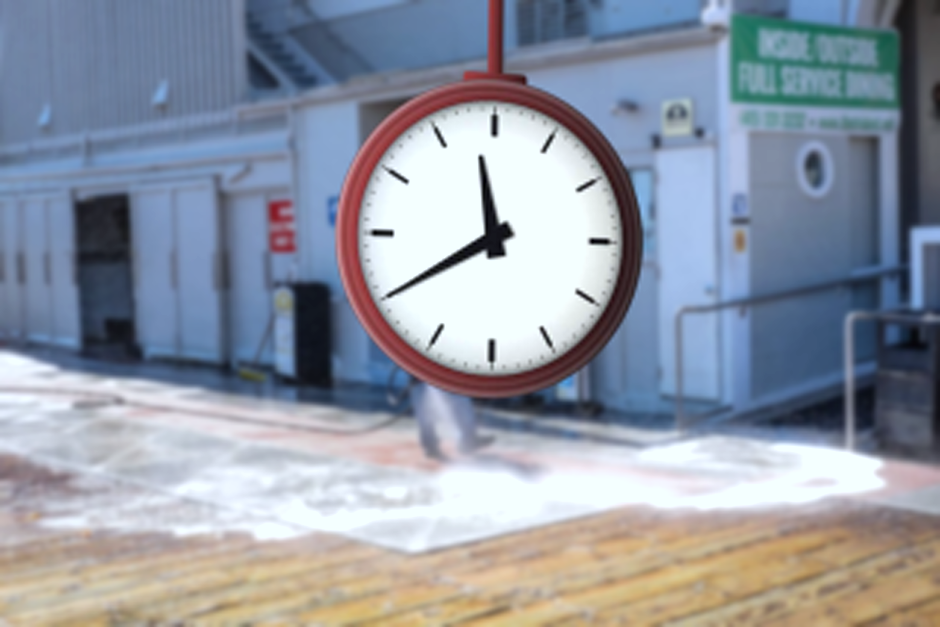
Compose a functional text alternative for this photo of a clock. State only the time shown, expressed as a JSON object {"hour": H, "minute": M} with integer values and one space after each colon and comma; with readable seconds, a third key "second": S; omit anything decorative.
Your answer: {"hour": 11, "minute": 40}
